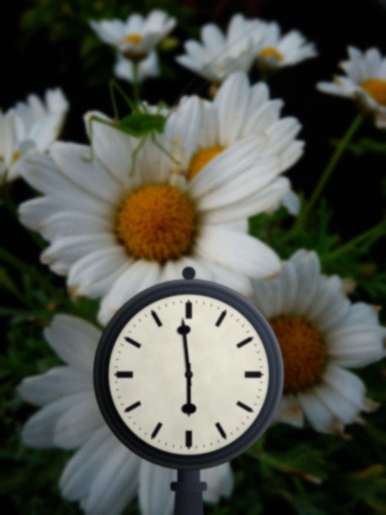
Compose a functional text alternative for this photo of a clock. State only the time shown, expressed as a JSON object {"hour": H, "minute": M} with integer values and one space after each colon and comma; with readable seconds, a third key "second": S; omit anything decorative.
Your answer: {"hour": 5, "minute": 59}
